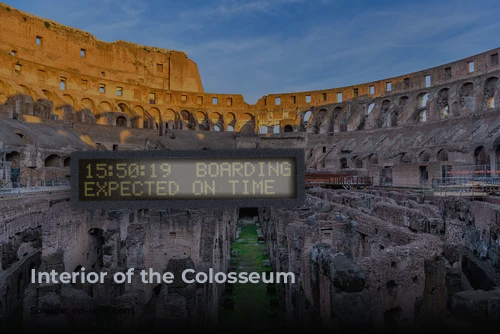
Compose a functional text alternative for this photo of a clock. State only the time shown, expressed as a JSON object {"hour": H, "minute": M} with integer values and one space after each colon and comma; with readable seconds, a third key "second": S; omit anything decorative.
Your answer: {"hour": 15, "minute": 50, "second": 19}
